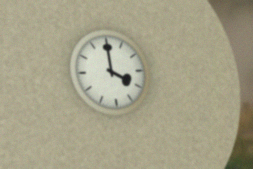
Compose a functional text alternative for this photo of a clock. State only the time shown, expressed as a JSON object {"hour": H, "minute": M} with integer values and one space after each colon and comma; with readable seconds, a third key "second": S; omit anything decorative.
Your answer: {"hour": 4, "minute": 0}
